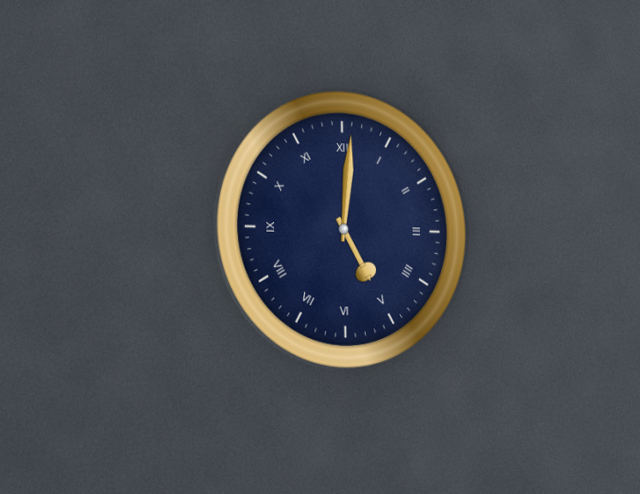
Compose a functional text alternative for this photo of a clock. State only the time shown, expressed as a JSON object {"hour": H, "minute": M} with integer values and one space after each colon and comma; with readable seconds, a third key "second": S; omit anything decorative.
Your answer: {"hour": 5, "minute": 1}
